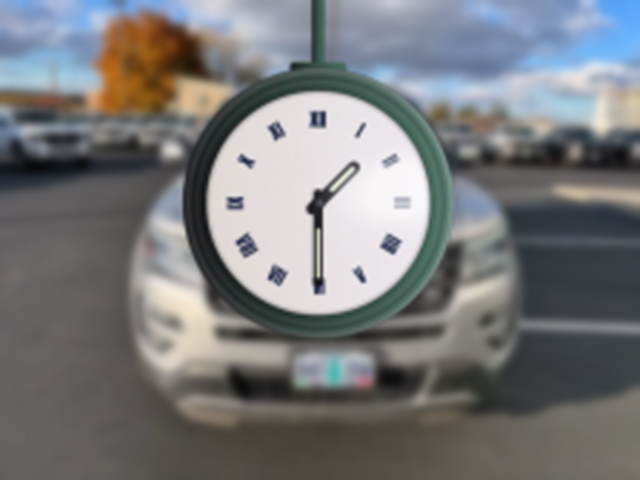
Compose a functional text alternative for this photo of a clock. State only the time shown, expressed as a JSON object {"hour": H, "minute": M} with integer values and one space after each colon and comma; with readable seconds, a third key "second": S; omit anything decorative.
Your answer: {"hour": 1, "minute": 30}
